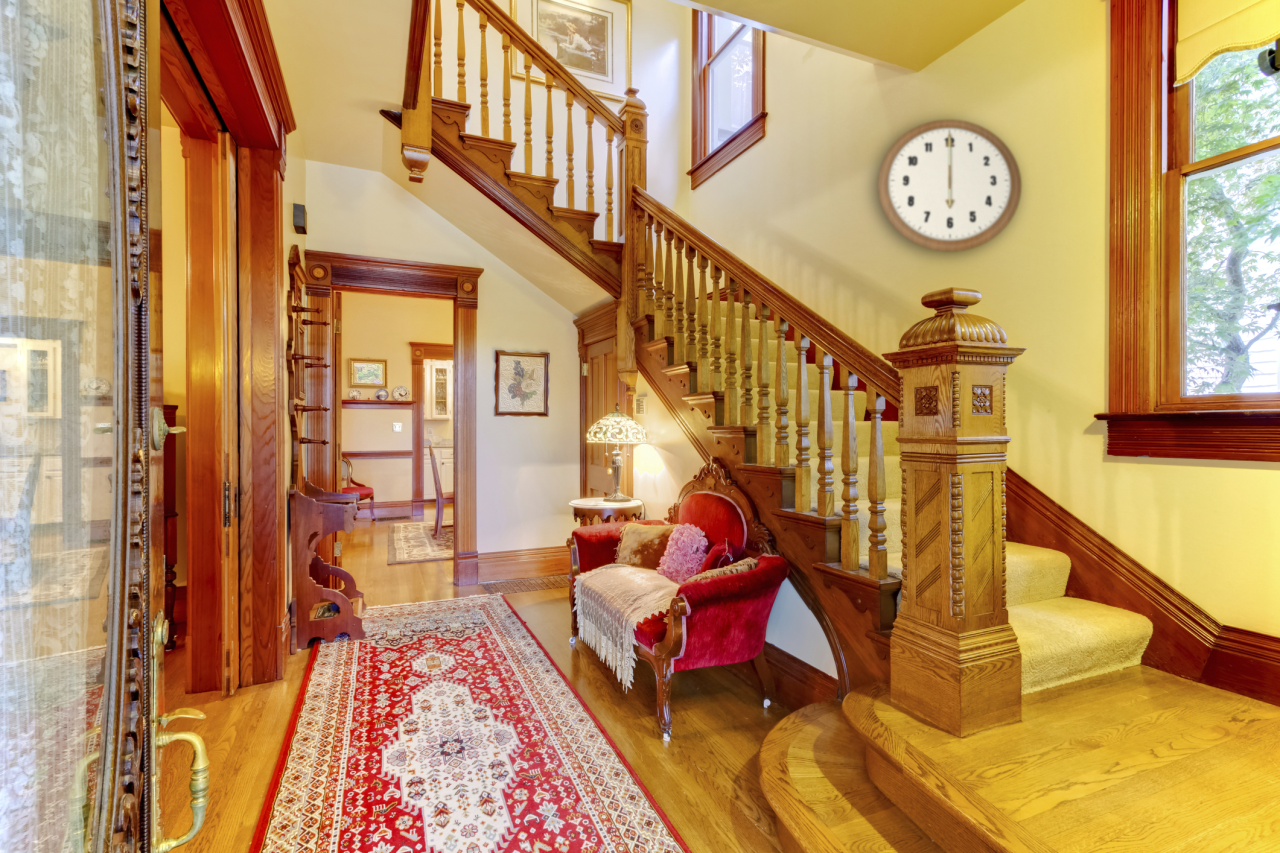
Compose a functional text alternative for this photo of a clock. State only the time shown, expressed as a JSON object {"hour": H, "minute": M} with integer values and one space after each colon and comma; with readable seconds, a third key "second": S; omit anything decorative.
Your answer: {"hour": 6, "minute": 0}
